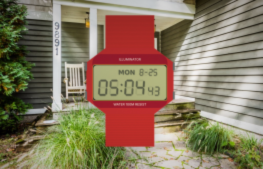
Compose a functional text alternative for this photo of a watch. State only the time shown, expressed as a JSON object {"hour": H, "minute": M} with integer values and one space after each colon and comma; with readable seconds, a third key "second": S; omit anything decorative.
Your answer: {"hour": 5, "minute": 4, "second": 43}
